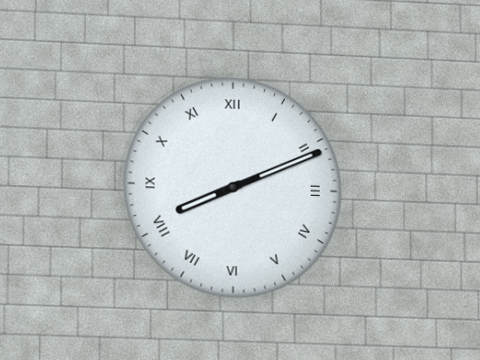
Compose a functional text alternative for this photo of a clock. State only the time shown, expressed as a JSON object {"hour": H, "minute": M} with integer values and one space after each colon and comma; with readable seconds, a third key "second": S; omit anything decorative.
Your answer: {"hour": 8, "minute": 11}
